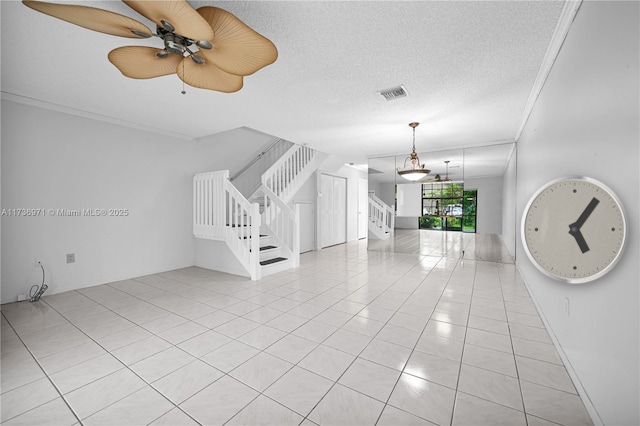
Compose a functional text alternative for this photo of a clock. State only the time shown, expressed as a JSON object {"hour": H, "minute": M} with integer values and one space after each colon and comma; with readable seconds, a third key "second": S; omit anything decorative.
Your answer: {"hour": 5, "minute": 6}
